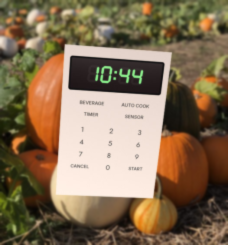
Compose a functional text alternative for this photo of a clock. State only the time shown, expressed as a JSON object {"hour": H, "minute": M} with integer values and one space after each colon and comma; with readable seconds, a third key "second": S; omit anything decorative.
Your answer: {"hour": 10, "minute": 44}
